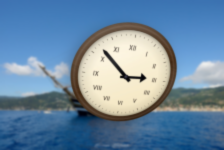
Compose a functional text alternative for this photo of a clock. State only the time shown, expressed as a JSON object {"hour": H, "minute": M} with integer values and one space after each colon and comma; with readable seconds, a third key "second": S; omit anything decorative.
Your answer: {"hour": 2, "minute": 52}
